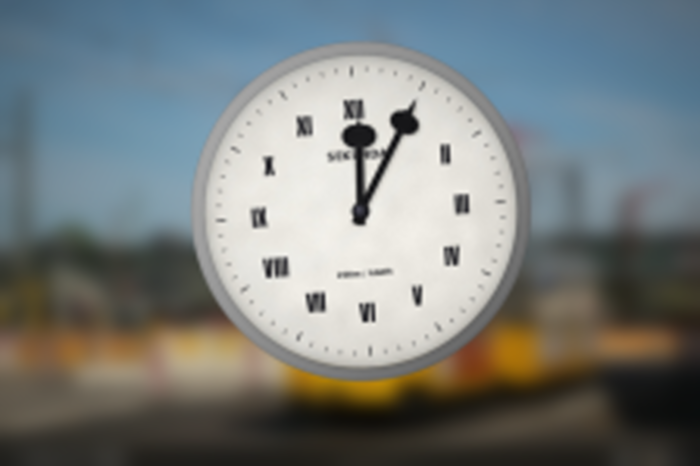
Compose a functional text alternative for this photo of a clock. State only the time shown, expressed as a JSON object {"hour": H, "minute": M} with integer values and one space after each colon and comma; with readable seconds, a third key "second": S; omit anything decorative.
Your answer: {"hour": 12, "minute": 5}
